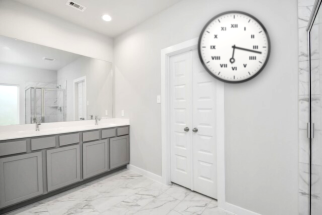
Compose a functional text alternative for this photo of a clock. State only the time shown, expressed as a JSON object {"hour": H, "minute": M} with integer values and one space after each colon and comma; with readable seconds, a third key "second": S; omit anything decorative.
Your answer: {"hour": 6, "minute": 17}
